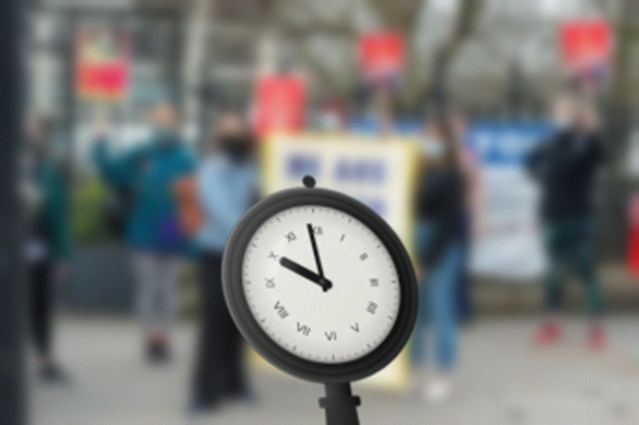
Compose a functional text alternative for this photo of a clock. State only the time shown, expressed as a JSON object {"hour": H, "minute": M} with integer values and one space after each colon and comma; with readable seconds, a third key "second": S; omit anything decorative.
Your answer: {"hour": 9, "minute": 59}
